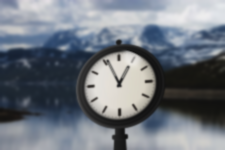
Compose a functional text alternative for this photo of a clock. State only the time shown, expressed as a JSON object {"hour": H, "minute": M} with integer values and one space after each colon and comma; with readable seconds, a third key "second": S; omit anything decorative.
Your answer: {"hour": 12, "minute": 56}
